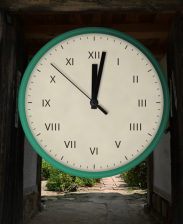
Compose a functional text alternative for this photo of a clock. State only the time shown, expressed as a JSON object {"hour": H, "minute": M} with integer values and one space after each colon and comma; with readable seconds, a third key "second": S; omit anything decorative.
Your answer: {"hour": 12, "minute": 1, "second": 52}
